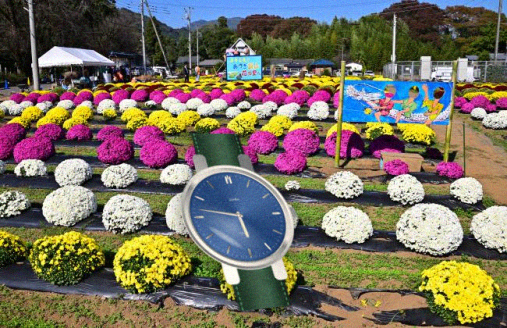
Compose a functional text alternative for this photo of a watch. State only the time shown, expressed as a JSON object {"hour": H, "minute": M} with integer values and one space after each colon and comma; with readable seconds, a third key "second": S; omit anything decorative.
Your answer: {"hour": 5, "minute": 47}
